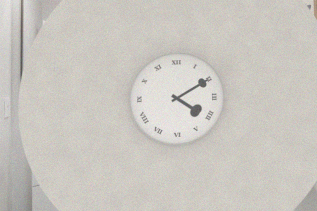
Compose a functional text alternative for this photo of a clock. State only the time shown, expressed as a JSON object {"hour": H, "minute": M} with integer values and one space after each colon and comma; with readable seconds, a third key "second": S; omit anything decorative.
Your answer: {"hour": 4, "minute": 10}
